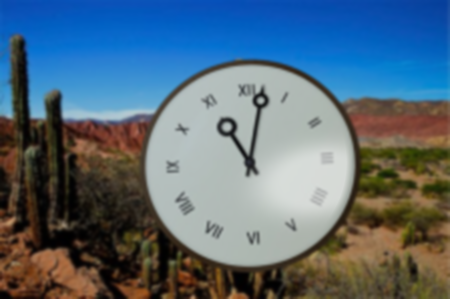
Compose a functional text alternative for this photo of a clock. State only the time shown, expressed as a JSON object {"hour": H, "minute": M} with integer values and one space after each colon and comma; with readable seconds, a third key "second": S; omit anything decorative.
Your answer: {"hour": 11, "minute": 2}
